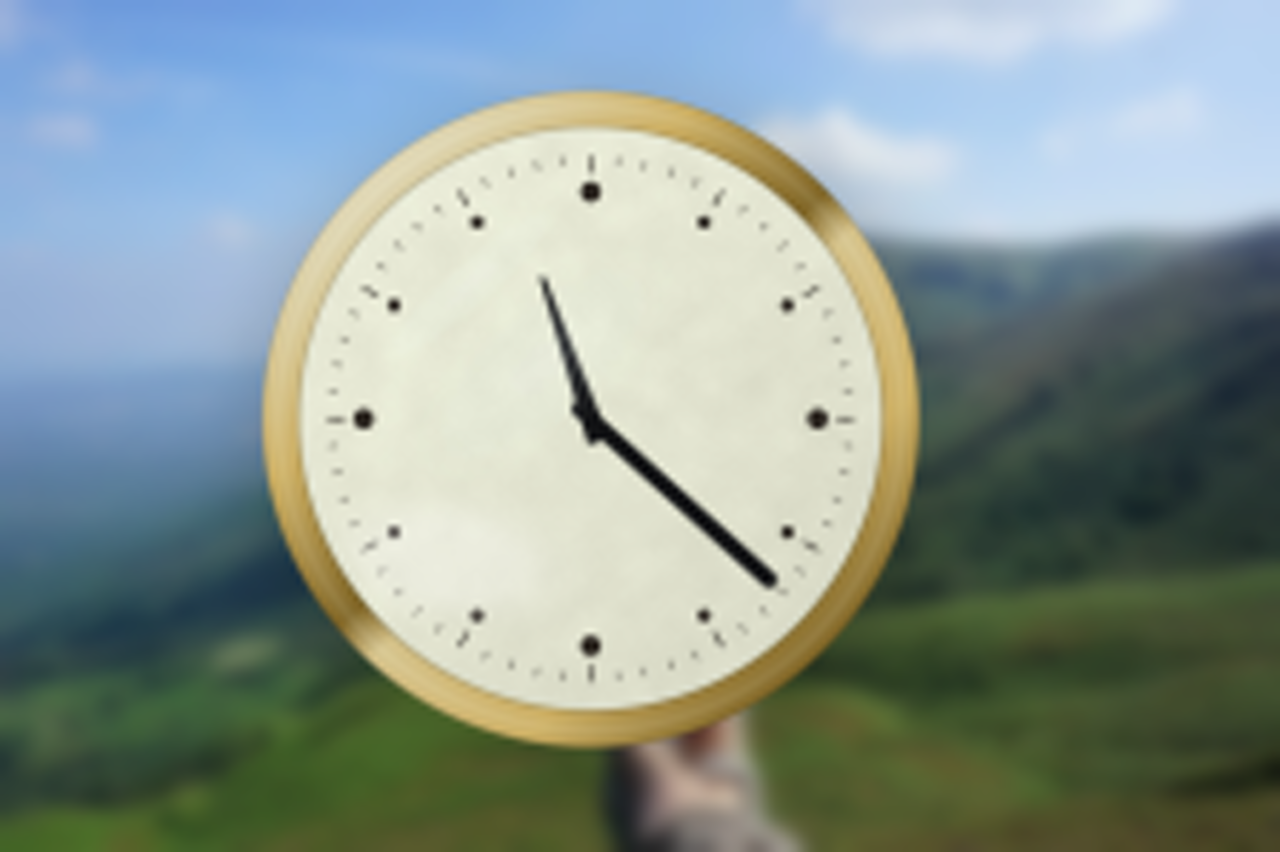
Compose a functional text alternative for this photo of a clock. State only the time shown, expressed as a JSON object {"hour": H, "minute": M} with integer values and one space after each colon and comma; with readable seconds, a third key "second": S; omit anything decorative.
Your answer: {"hour": 11, "minute": 22}
